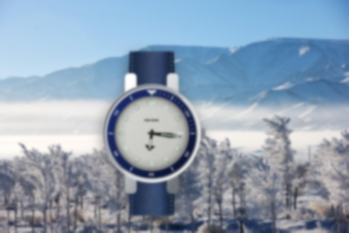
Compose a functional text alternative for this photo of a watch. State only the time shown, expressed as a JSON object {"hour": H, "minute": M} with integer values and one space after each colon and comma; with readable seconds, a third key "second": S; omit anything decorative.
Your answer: {"hour": 6, "minute": 16}
